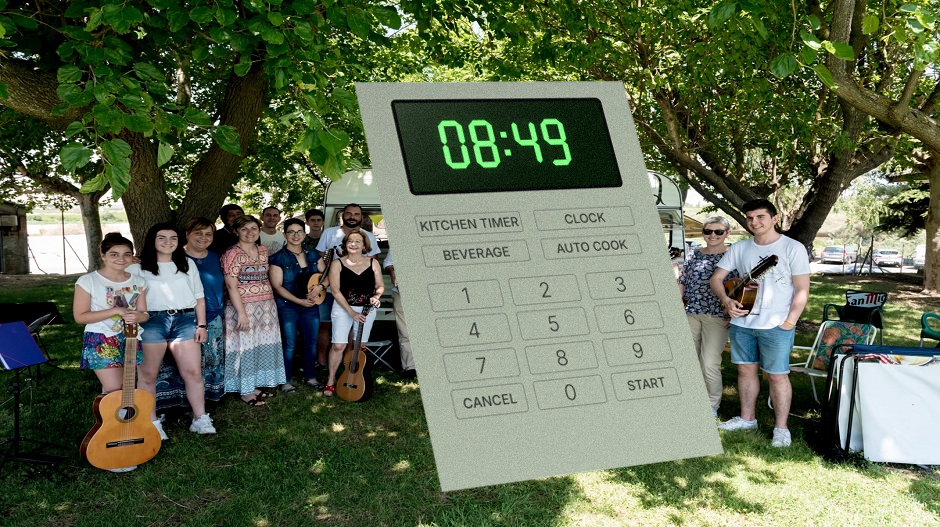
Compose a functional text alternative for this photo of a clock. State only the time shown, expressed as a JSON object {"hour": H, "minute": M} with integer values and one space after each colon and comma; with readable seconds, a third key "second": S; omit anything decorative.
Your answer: {"hour": 8, "minute": 49}
